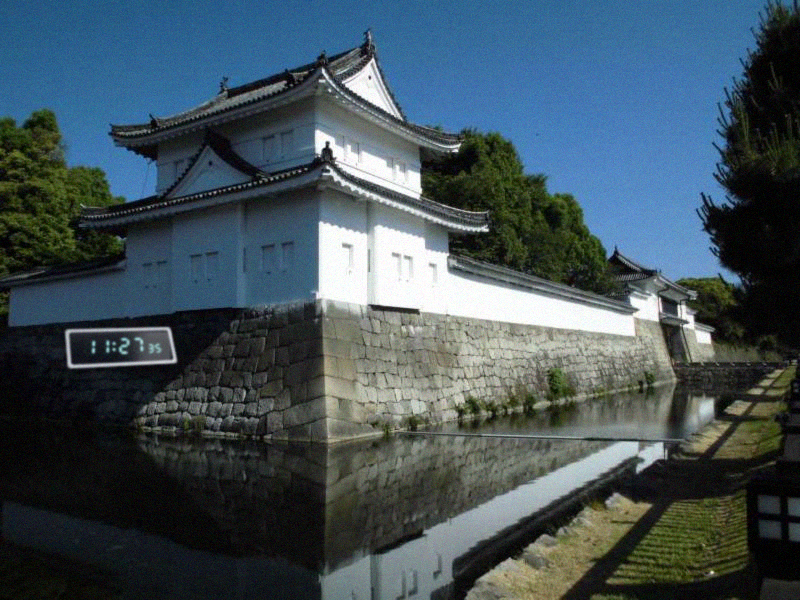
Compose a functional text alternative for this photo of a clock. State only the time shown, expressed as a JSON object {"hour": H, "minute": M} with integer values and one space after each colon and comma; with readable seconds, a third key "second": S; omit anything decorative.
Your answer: {"hour": 11, "minute": 27}
